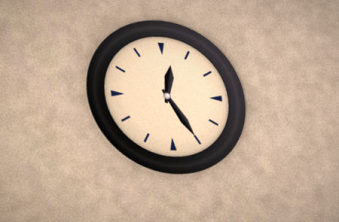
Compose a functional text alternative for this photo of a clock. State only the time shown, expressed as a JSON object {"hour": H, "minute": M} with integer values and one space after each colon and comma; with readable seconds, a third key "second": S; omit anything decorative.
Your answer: {"hour": 12, "minute": 25}
